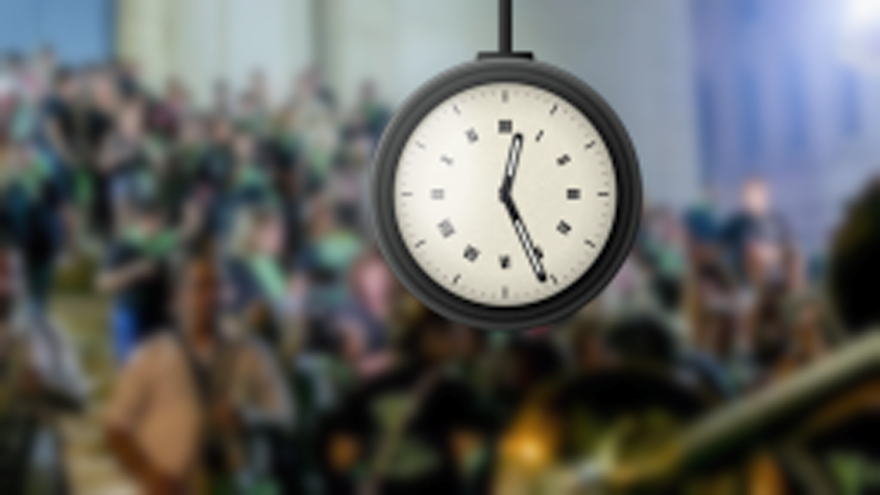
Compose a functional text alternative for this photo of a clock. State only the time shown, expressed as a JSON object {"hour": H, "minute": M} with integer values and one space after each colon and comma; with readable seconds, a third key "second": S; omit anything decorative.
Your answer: {"hour": 12, "minute": 26}
